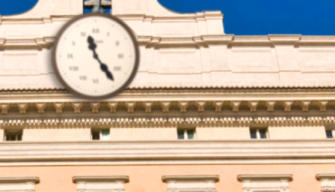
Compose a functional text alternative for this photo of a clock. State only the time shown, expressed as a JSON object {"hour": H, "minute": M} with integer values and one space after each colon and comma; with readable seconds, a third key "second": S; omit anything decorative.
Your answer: {"hour": 11, "minute": 24}
